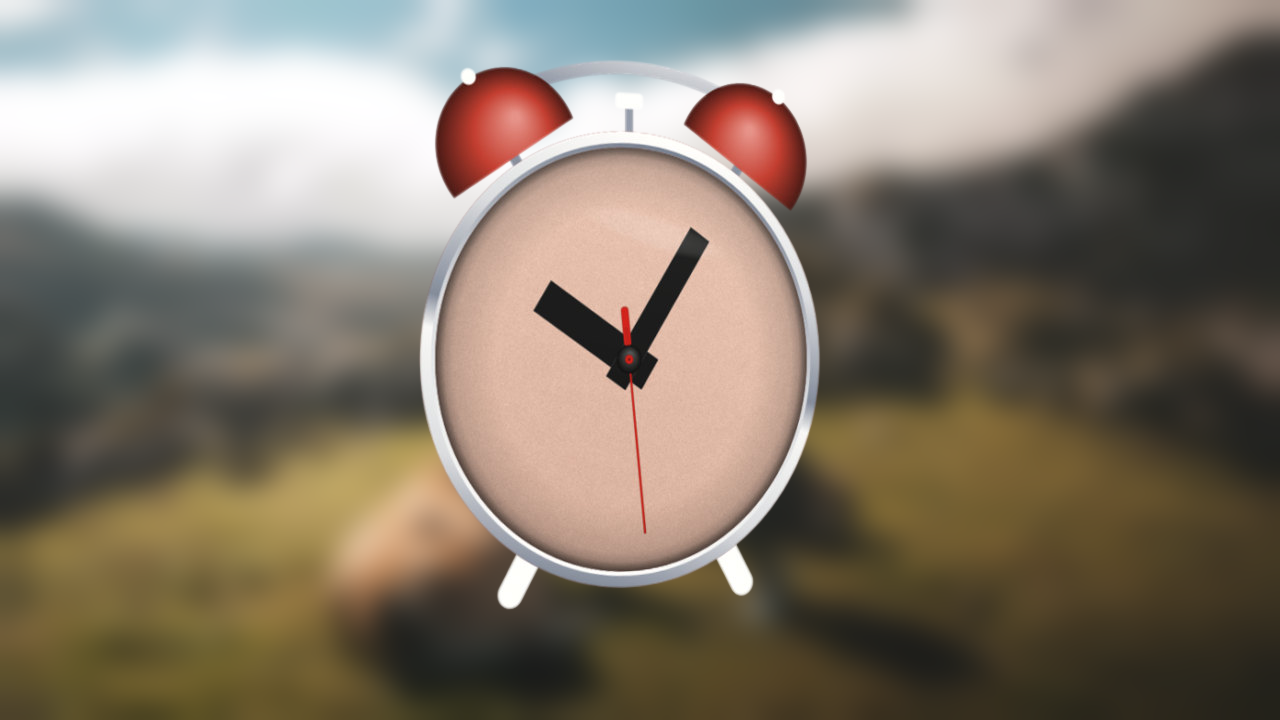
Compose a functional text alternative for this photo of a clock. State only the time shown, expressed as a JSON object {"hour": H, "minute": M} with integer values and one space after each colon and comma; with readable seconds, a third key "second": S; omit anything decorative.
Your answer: {"hour": 10, "minute": 5, "second": 29}
